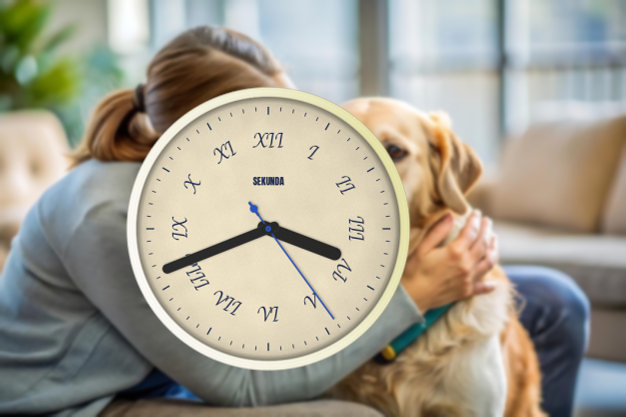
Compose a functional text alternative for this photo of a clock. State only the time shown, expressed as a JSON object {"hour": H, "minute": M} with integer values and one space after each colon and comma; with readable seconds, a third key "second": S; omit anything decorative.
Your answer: {"hour": 3, "minute": 41, "second": 24}
